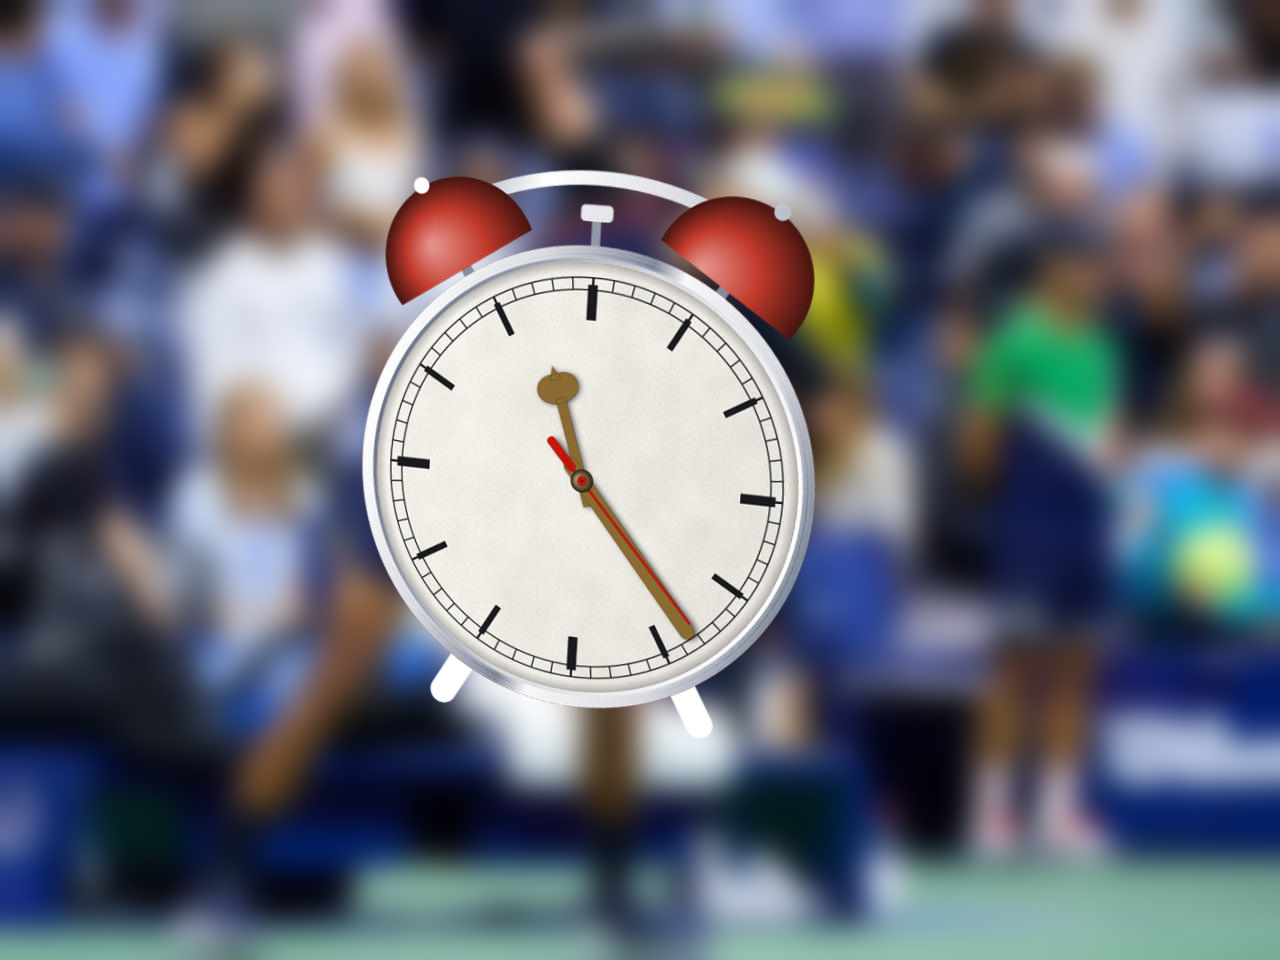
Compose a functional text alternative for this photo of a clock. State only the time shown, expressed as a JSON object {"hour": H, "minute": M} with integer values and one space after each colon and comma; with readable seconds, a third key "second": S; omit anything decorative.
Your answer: {"hour": 11, "minute": 23, "second": 23}
